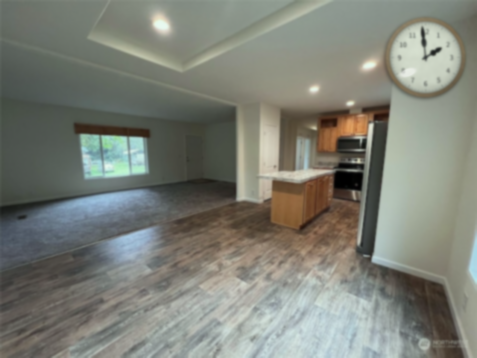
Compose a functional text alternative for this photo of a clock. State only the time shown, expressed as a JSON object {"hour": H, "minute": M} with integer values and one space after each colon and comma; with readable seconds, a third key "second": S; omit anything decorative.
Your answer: {"hour": 1, "minute": 59}
